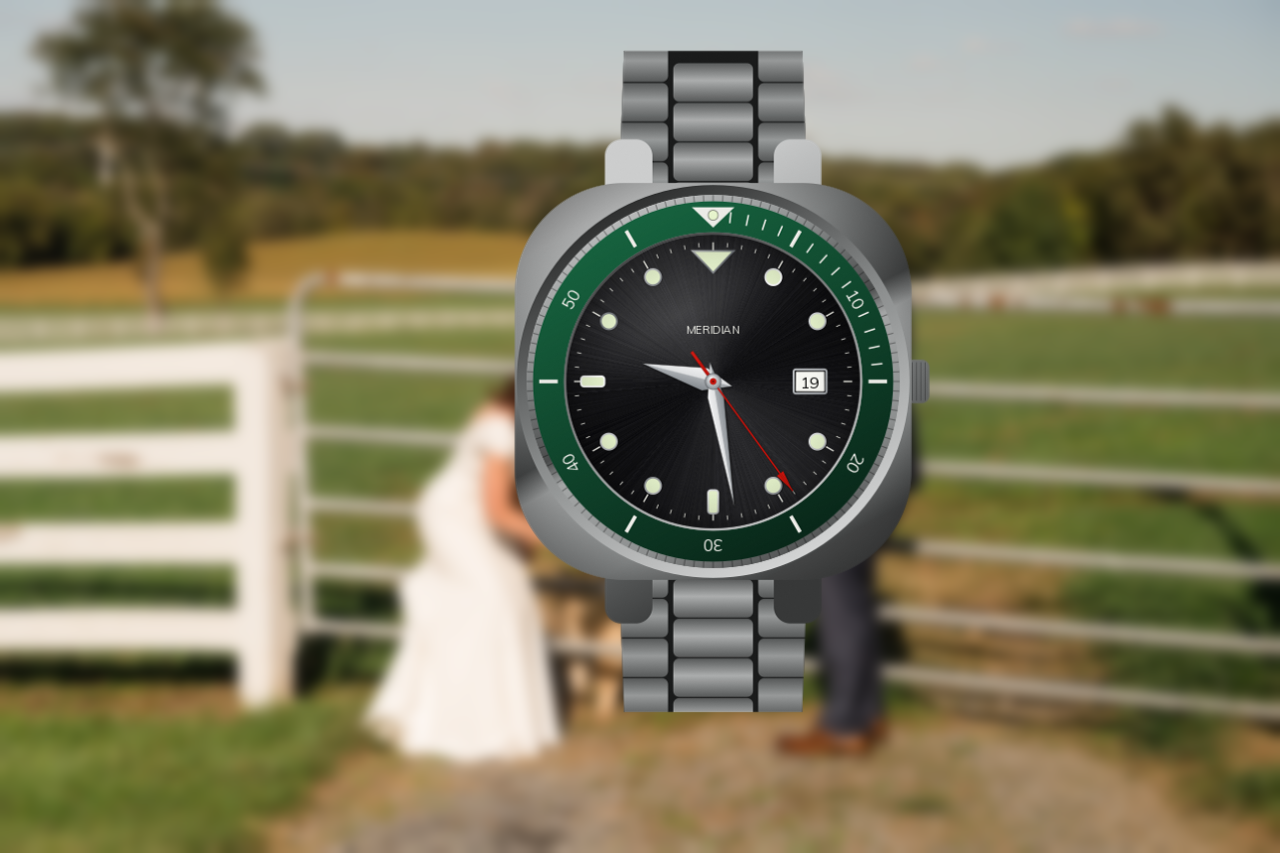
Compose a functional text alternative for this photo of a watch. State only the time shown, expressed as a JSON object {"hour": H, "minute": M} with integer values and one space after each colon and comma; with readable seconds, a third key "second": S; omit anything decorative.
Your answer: {"hour": 9, "minute": 28, "second": 24}
